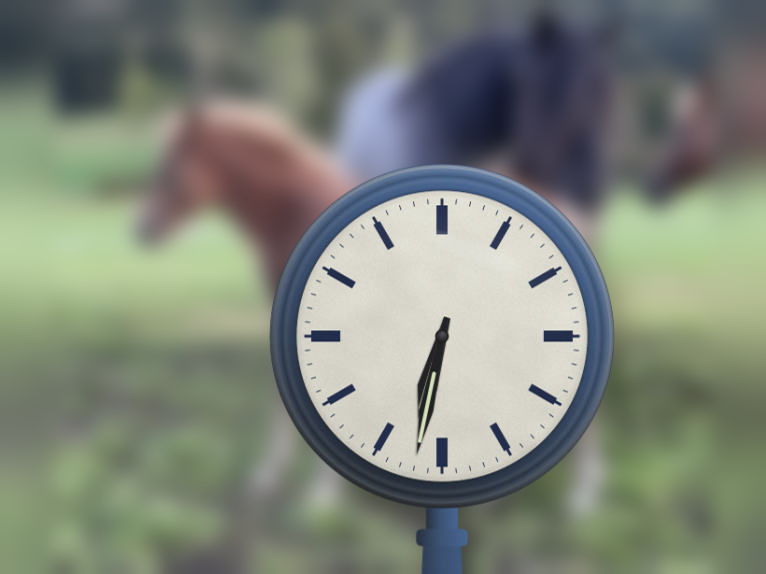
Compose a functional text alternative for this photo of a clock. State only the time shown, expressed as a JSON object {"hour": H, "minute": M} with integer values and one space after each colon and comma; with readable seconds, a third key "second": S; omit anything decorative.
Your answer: {"hour": 6, "minute": 32}
